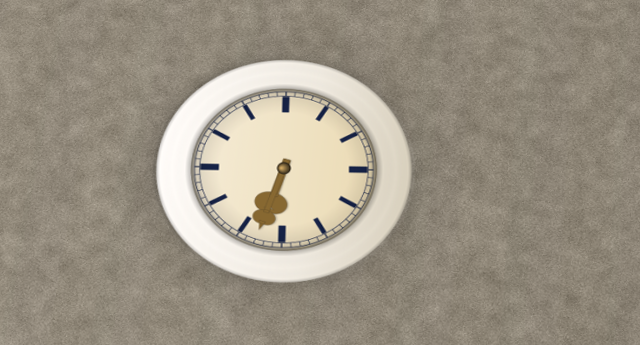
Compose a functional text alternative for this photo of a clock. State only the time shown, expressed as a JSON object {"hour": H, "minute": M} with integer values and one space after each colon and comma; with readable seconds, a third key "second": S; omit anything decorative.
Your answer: {"hour": 6, "minute": 33}
